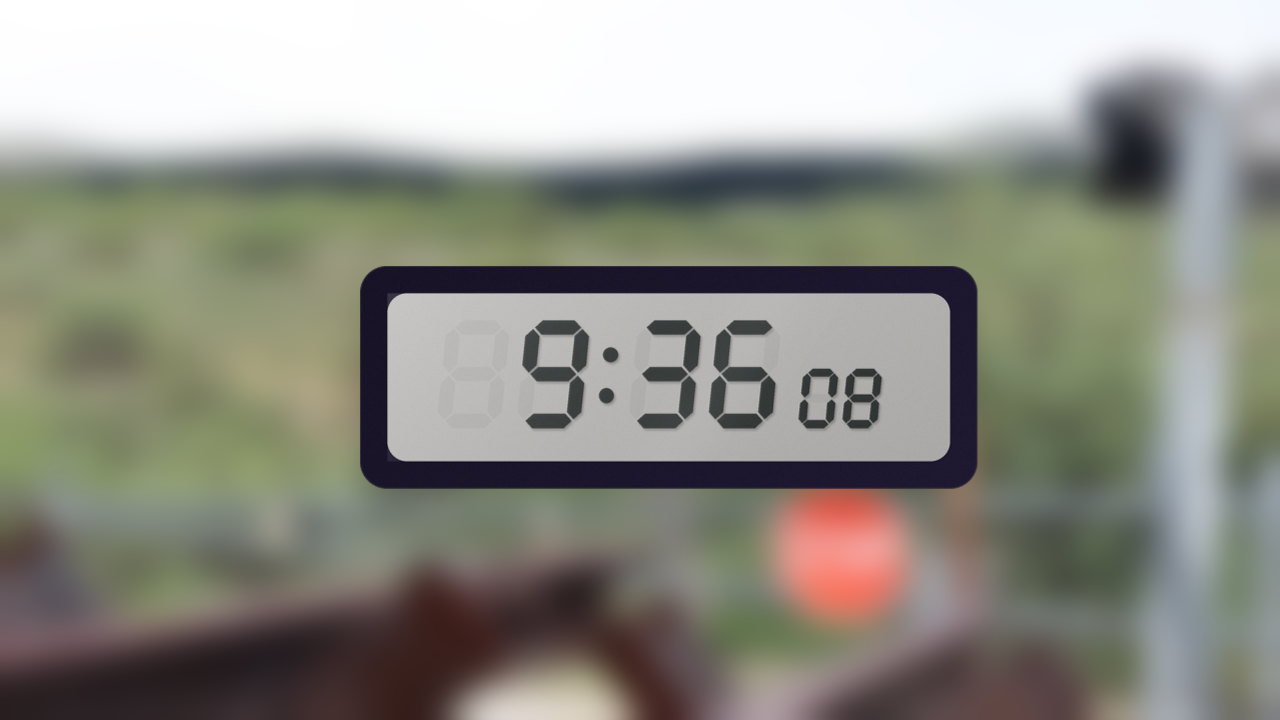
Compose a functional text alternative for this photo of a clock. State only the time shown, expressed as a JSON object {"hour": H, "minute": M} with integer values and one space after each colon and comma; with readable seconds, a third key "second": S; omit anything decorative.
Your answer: {"hour": 9, "minute": 36, "second": 8}
